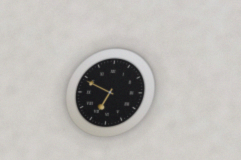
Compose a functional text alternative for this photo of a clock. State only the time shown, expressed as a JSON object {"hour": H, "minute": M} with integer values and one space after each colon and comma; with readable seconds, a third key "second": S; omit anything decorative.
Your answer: {"hour": 6, "minute": 49}
